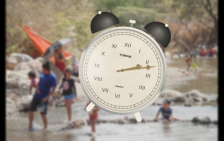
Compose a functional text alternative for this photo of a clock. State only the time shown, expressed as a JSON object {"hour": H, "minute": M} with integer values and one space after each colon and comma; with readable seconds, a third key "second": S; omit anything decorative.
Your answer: {"hour": 2, "minute": 12}
